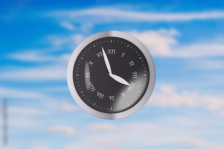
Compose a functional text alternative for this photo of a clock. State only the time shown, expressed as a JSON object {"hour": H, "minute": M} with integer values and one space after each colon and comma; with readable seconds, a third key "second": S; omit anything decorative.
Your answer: {"hour": 3, "minute": 57}
